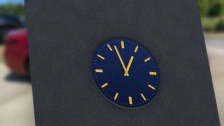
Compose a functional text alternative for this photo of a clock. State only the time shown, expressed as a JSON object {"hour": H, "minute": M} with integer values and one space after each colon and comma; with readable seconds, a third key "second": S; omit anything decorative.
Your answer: {"hour": 12, "minute": 57}
